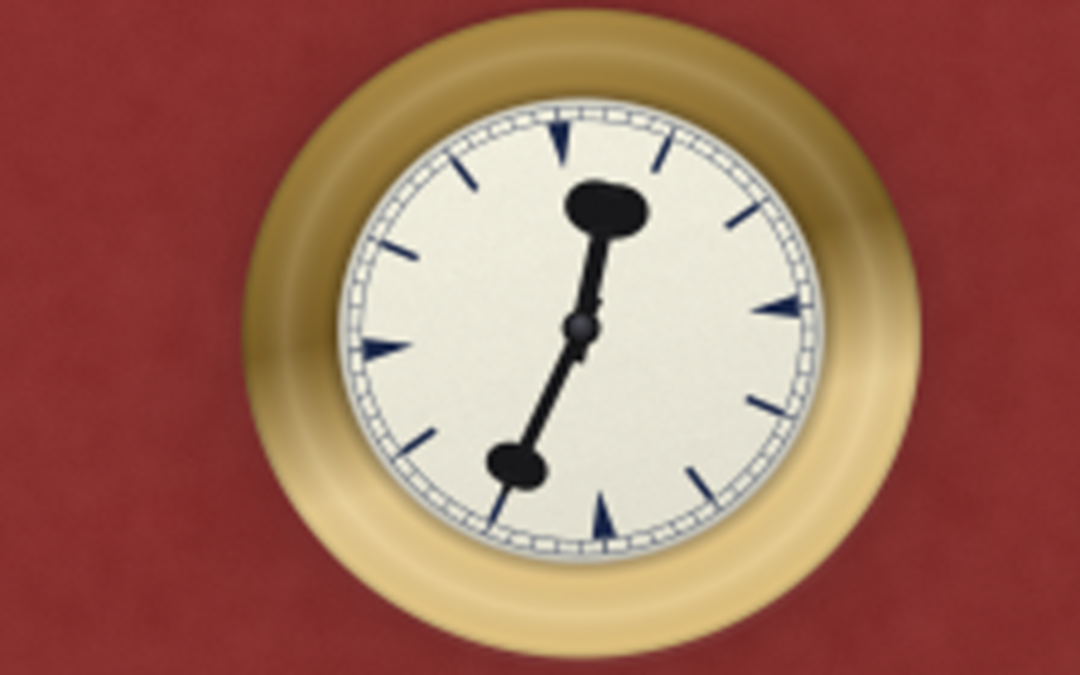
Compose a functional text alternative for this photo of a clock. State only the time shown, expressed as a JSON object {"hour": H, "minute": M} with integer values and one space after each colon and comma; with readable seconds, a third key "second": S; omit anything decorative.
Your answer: {"hour": 12, "minute": 35}
